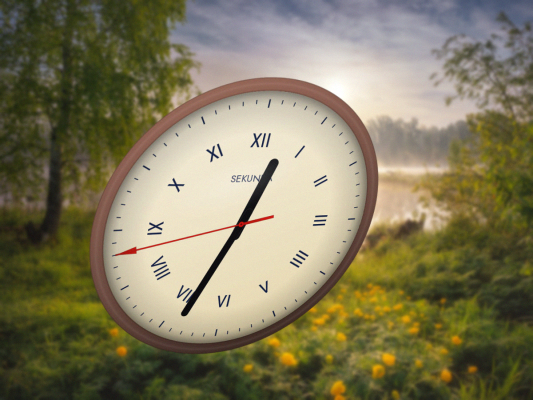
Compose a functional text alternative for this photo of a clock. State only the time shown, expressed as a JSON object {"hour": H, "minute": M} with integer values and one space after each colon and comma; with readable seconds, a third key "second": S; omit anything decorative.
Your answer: {"hour": 12, "minute": 33, "second": 43}
